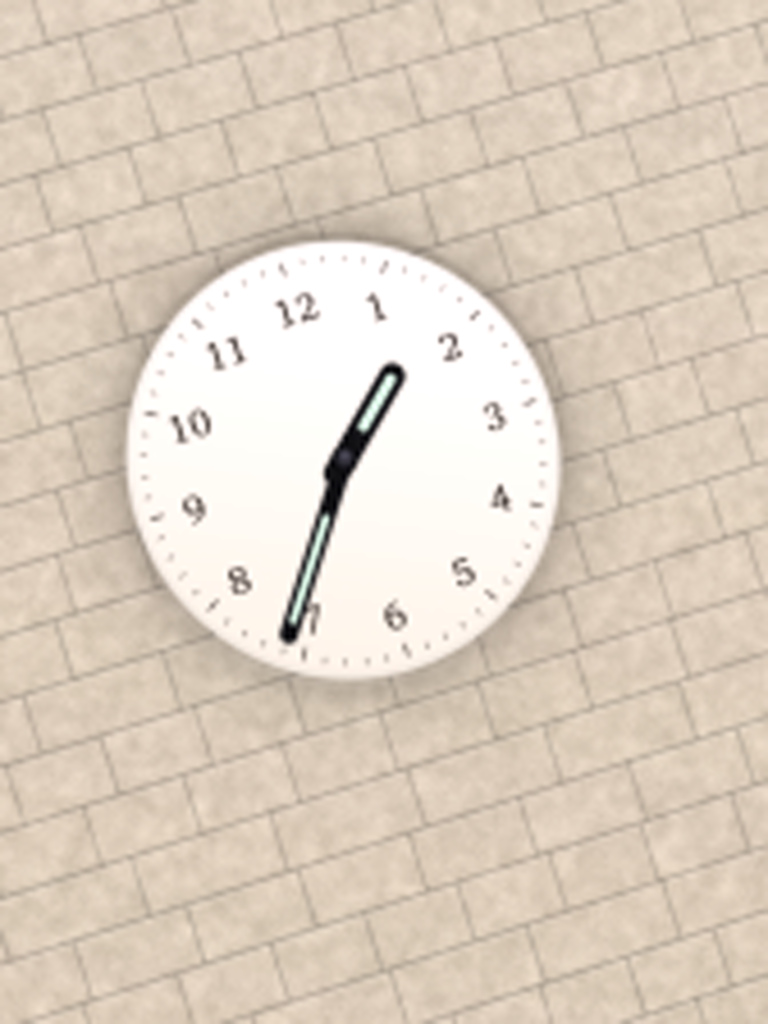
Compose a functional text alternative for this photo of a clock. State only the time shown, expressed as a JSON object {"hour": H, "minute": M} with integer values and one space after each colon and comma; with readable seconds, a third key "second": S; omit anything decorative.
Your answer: {"hour": 1, "minute": 36}
